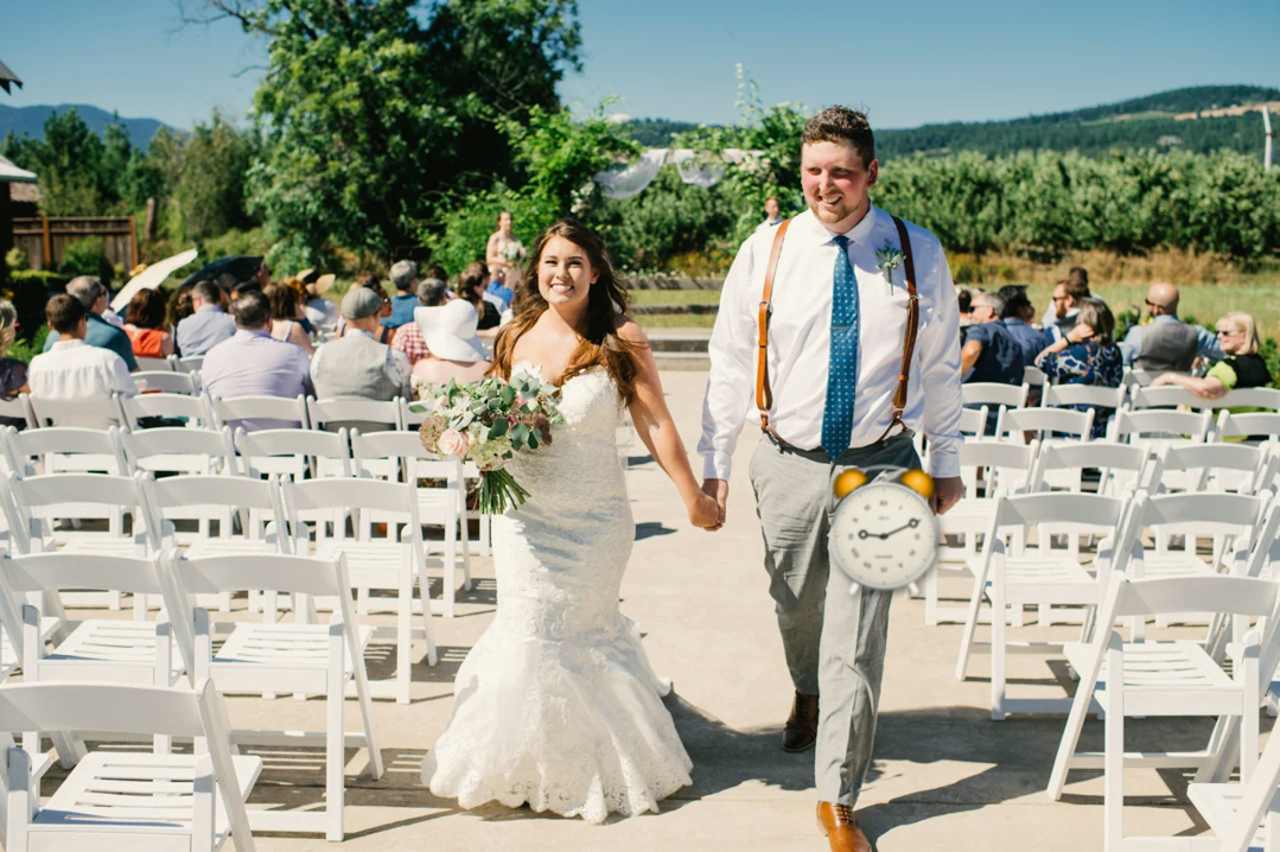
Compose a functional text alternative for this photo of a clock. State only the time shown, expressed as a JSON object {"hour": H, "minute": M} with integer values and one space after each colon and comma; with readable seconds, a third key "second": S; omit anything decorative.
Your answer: {"hour": 9, "minute": 11}
